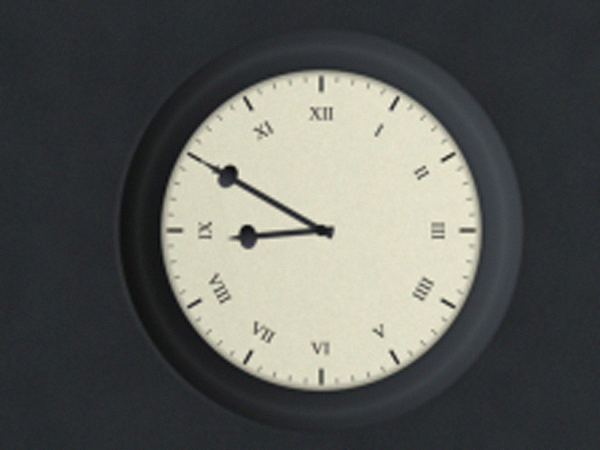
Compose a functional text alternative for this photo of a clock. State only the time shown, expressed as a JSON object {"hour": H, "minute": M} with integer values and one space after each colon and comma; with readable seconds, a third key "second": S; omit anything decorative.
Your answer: {"hour": 8, "minute": 50}
